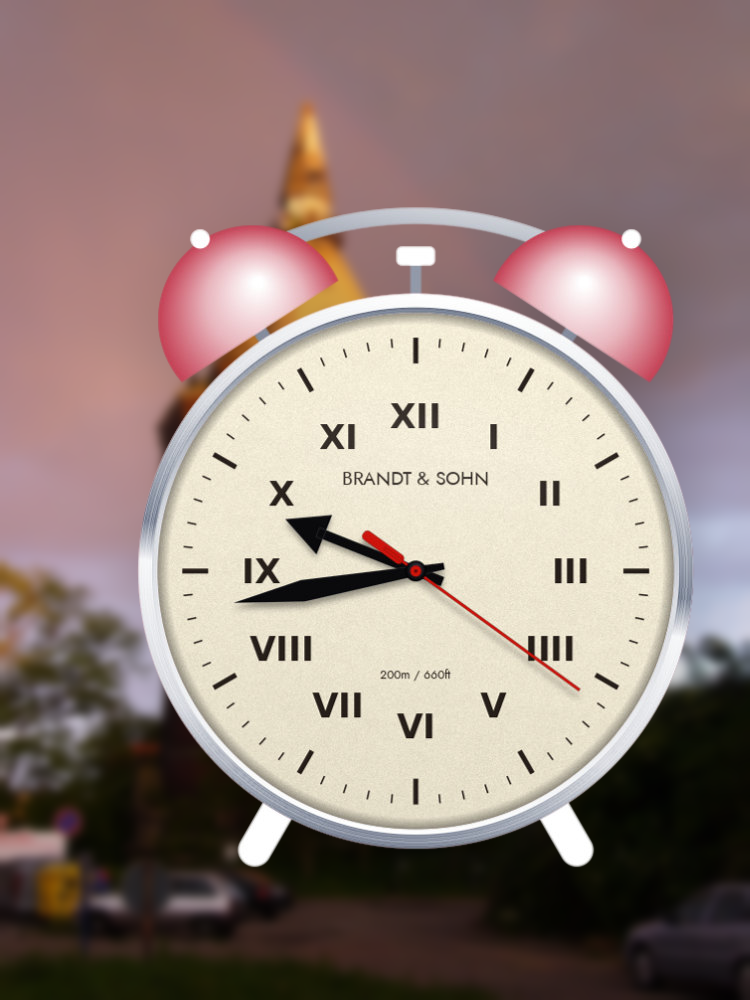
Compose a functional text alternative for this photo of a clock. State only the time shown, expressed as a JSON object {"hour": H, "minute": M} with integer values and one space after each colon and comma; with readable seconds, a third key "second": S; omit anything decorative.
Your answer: {"hour": 9, "minute": 43, "second": 21}
